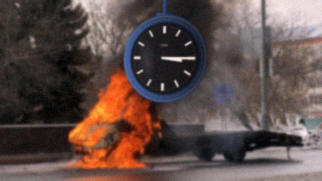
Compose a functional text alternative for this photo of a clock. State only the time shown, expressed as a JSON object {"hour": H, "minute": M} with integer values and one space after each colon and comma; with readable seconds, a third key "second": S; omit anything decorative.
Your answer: {"hour": 3, "minute": 15}
